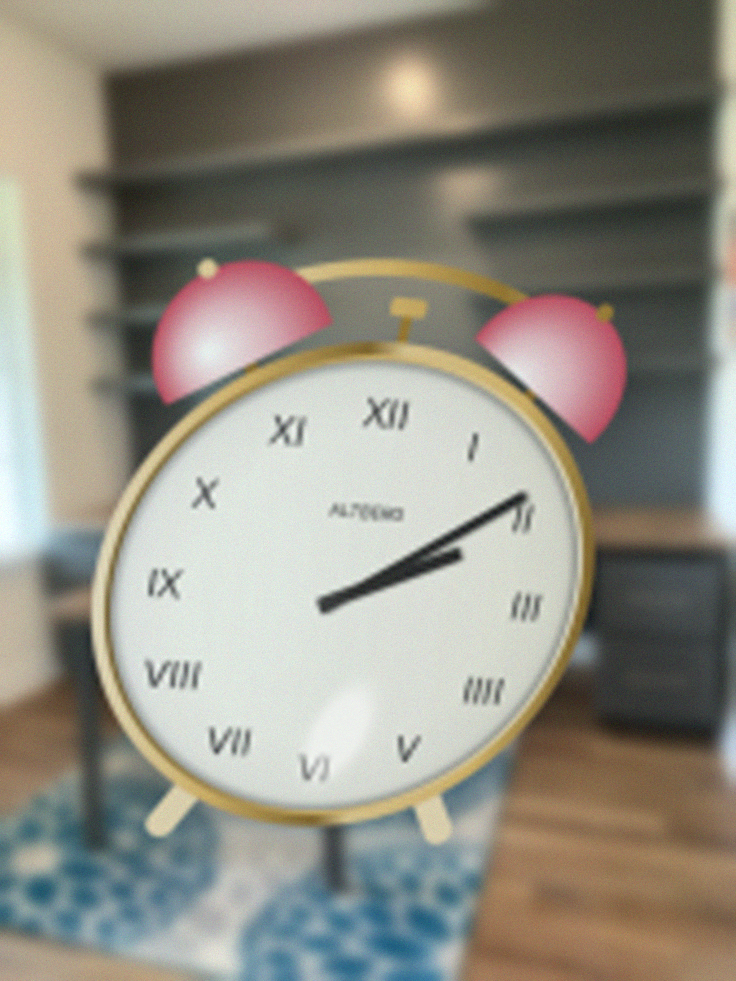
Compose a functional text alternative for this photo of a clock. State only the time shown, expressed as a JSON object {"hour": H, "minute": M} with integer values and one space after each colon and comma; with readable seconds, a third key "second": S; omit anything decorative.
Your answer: {"hour": 2, "minute": 9}
